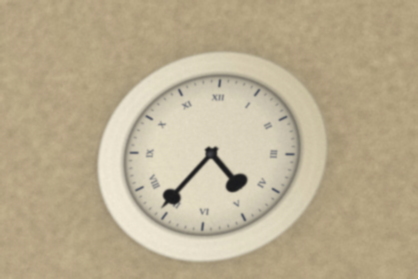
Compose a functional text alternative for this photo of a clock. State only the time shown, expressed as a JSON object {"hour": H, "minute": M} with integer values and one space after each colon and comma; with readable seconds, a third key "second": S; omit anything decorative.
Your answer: {"hour": 4, "minute": 36}
